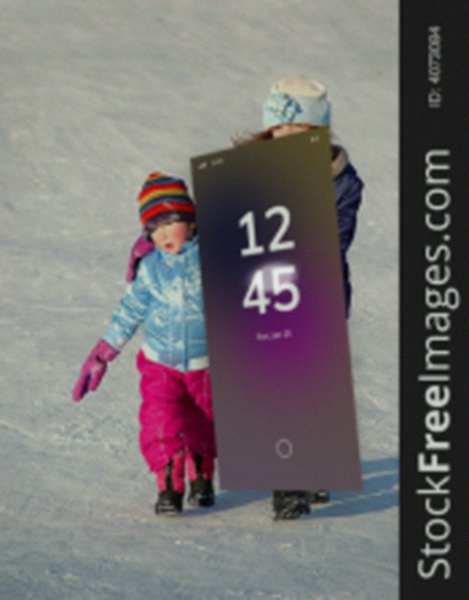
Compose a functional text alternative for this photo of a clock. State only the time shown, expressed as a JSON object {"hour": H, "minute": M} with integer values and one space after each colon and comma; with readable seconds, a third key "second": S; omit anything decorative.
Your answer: {"hour": 12, "minute": 45}
